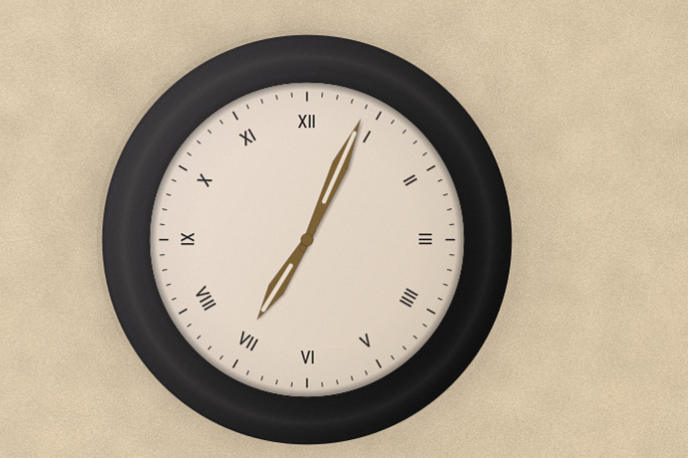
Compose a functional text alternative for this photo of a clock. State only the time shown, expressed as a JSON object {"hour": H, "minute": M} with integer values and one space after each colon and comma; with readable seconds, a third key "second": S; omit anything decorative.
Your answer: {"hour": 7, "minute": 4}
